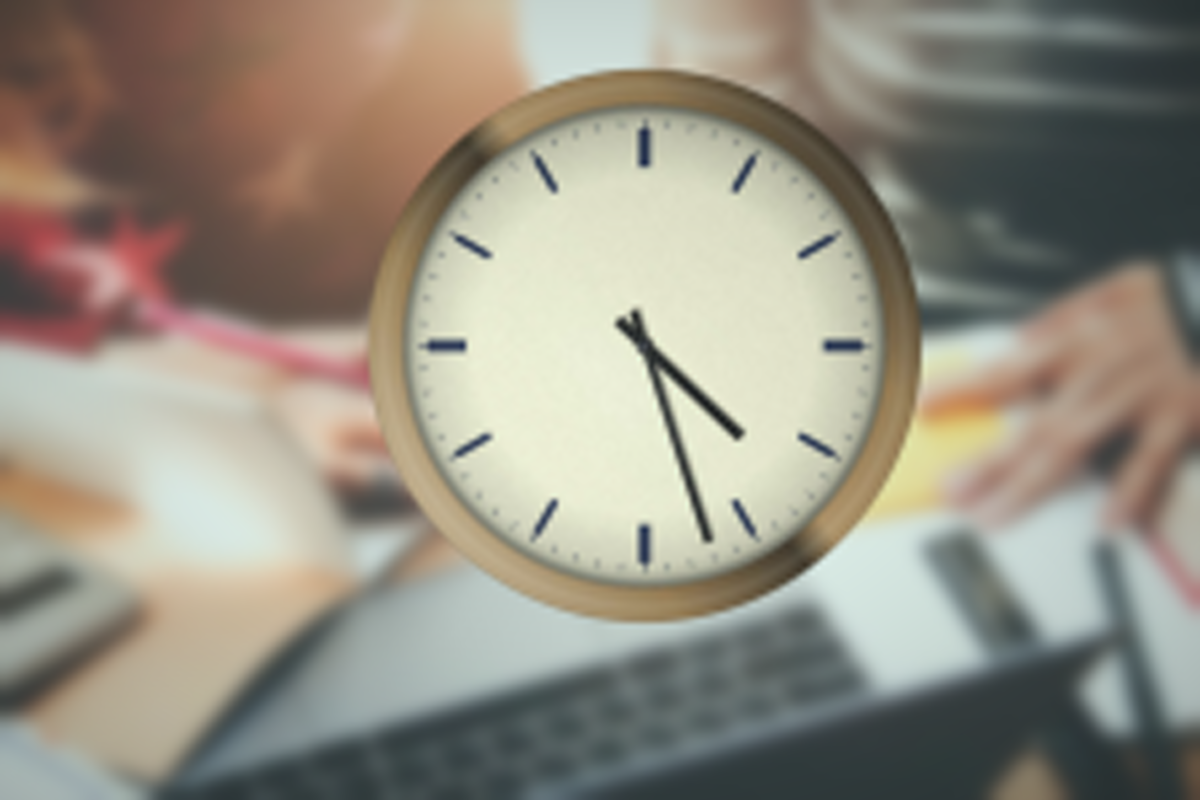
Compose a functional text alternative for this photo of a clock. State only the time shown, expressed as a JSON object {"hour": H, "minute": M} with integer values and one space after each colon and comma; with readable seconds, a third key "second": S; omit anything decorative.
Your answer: {"hour": 4, "minute": 27}
